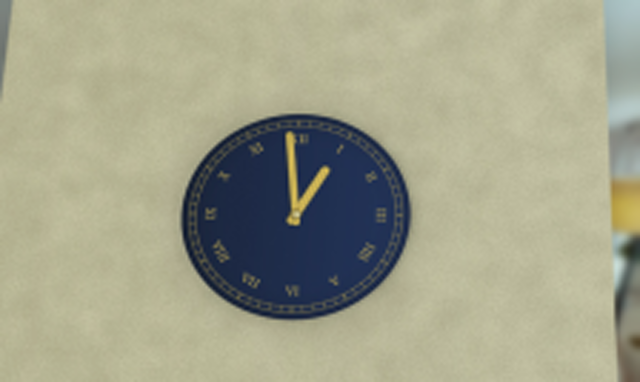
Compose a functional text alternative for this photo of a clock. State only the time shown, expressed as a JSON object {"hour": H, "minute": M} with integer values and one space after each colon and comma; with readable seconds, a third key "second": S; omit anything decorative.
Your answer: {"hour": 12, "minute": 59}
